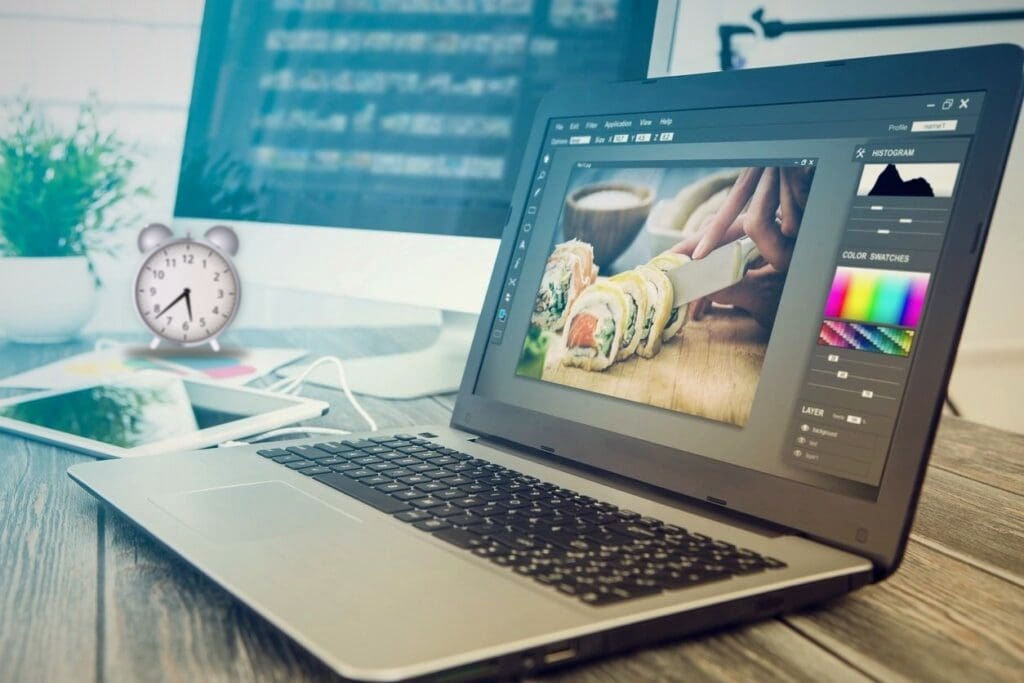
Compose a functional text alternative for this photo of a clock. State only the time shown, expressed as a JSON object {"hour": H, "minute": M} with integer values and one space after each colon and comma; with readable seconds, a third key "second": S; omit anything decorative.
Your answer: {"hour": 5, "minute": 38}
